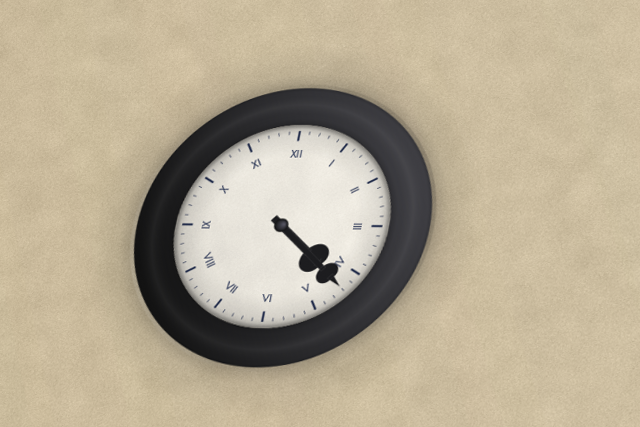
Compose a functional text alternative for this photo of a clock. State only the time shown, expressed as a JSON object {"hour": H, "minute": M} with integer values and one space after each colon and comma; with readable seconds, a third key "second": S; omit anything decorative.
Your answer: {"hour": 4, "minute": 22}
